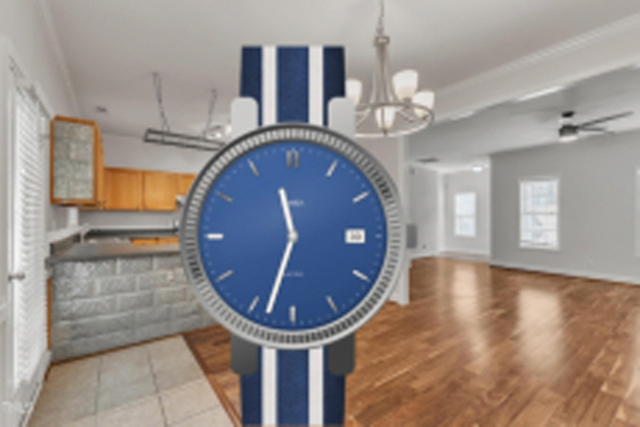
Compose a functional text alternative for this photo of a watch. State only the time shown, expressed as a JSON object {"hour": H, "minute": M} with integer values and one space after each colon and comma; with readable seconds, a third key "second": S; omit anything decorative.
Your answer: {"hour": 11, "minute": 33}
